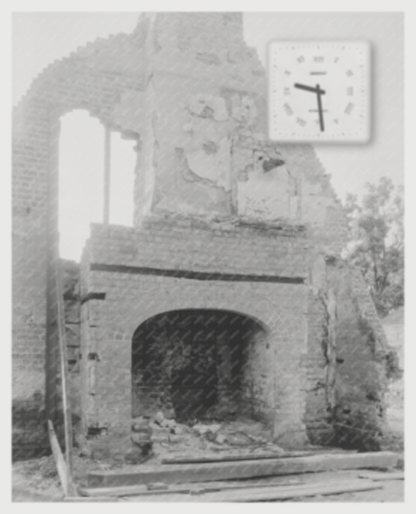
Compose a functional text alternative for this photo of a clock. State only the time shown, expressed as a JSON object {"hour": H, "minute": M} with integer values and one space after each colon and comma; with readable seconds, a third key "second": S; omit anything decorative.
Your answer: {"hour": 9, "minute": 29}
